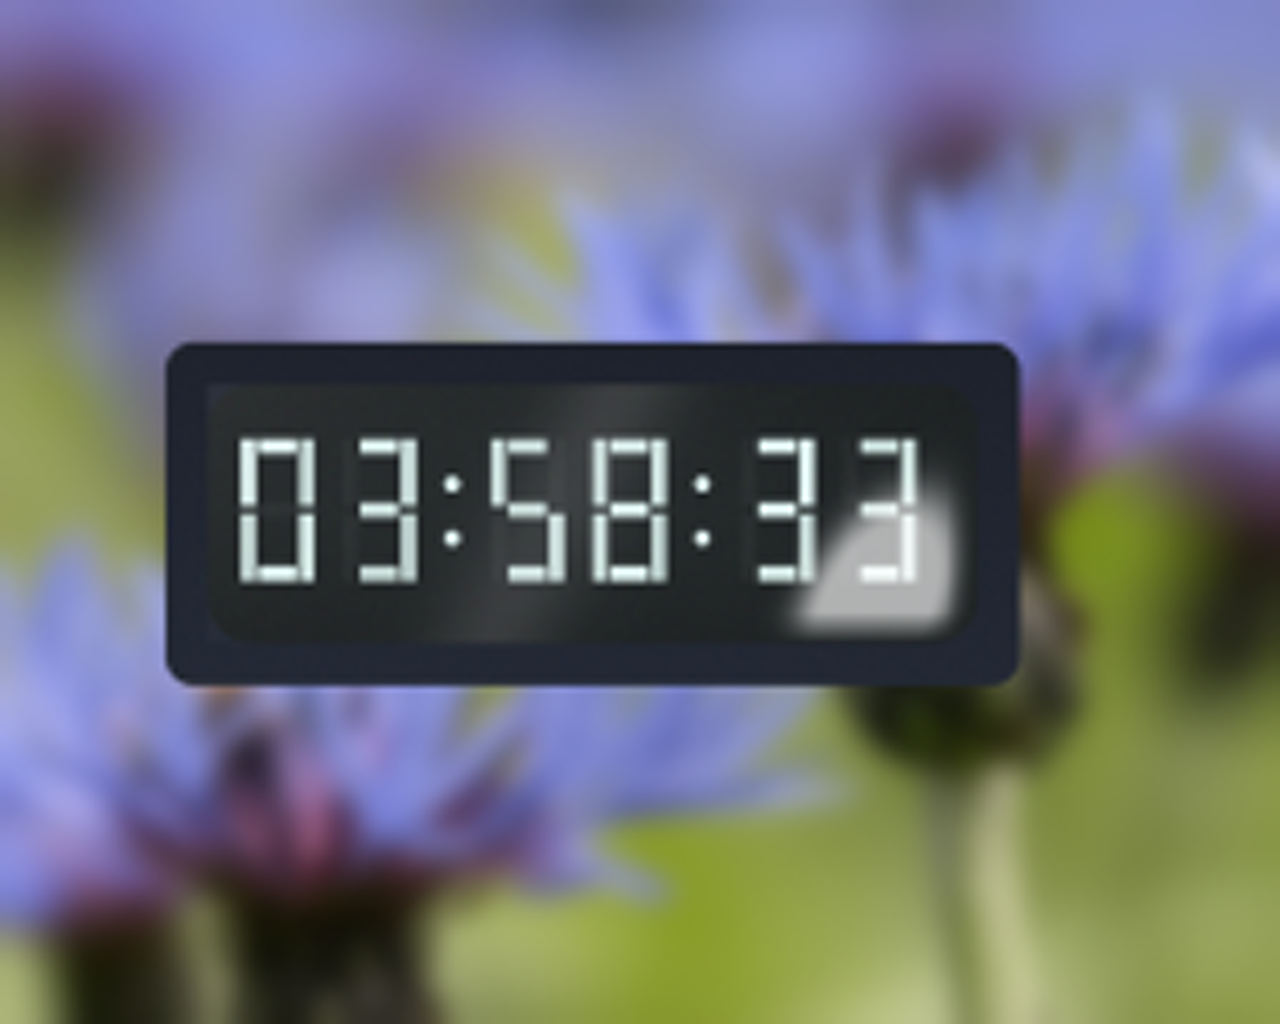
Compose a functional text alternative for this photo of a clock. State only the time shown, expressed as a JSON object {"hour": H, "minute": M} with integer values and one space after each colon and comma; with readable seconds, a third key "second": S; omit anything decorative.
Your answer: {"hour": 3, "minute": 58, "second": 33}
